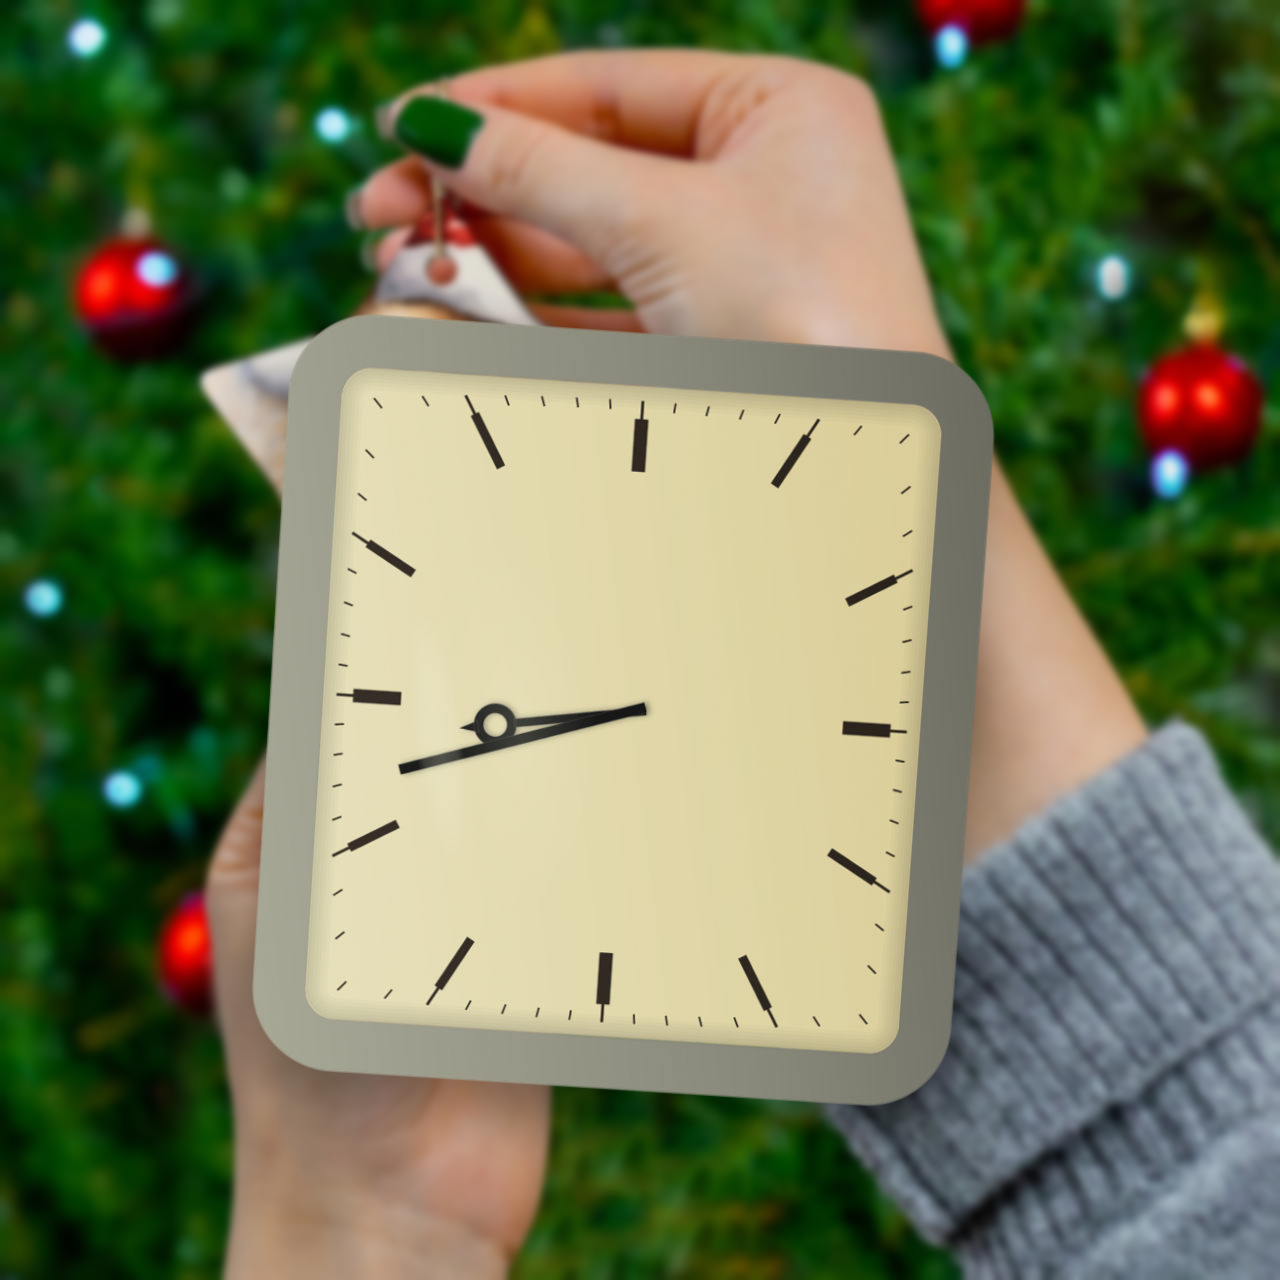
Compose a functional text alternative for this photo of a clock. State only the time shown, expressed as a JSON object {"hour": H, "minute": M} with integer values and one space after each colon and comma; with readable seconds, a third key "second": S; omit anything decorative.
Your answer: {"hour": 8, "minute": 42}
